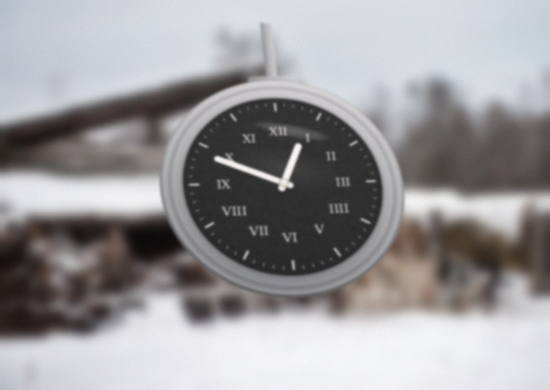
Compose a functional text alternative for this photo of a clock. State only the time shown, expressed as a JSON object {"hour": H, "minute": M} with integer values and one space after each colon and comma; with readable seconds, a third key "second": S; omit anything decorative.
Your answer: {"hour": 12, "minute": 49}
